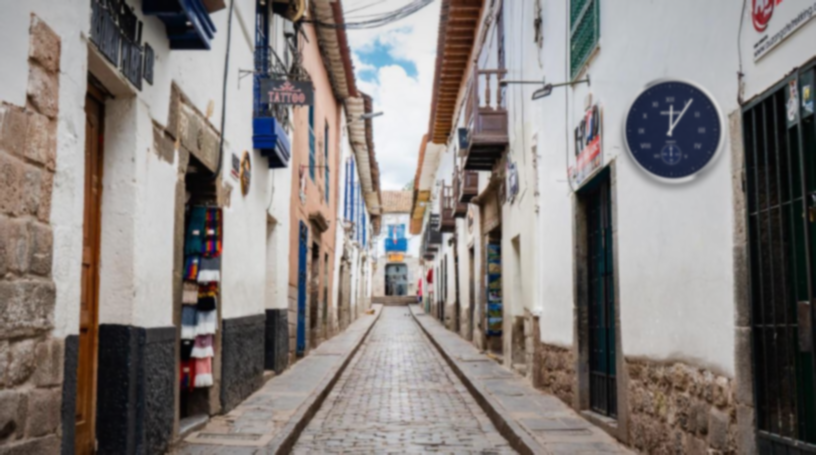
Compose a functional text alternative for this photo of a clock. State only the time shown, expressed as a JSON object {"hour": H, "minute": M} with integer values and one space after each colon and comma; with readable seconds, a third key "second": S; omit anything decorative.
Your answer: {"hour": 12, "minute": 6}
